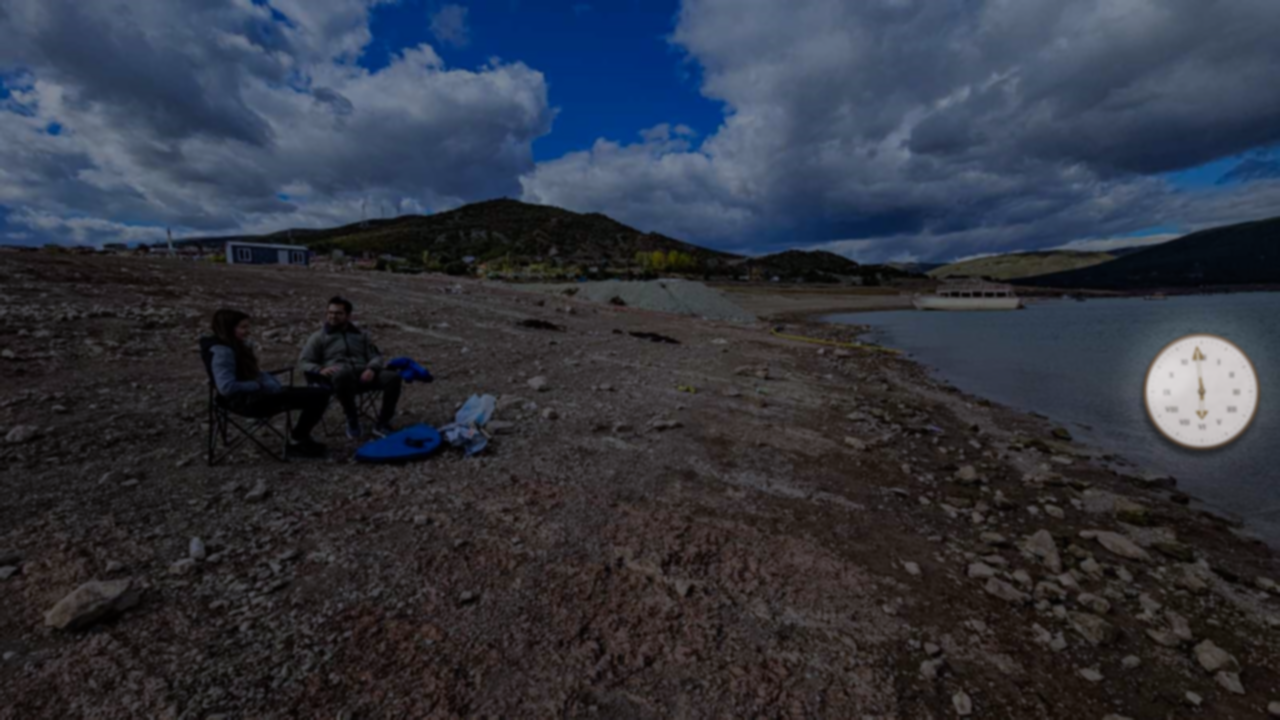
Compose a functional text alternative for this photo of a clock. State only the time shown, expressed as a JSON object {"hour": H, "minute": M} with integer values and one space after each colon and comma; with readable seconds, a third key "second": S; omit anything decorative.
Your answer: {"hour": 5, "minute": 59}
